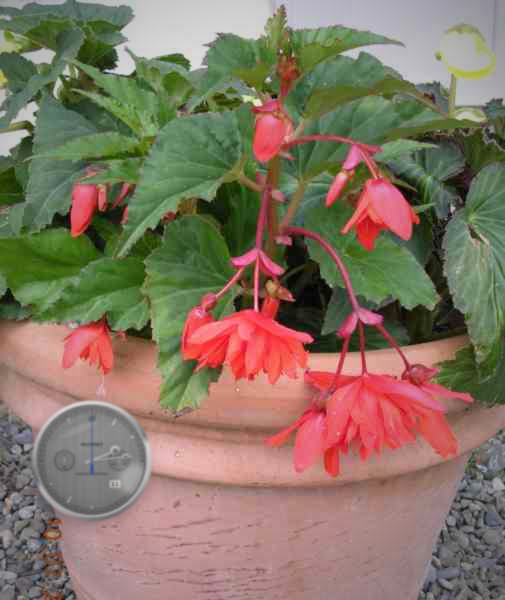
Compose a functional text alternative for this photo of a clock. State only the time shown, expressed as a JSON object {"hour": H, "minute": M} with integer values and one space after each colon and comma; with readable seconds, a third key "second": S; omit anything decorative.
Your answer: {"hour": 2, "minute": 14}
